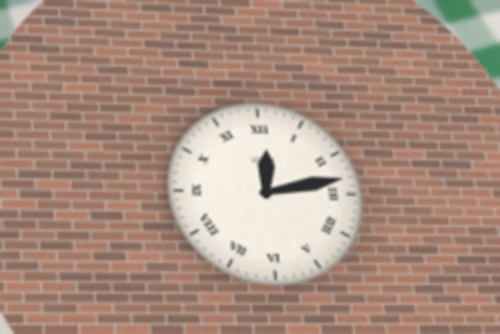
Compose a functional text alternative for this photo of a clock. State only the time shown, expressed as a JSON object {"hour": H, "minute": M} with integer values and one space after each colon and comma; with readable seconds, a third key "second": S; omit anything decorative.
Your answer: {"hour": 12, "minute": 13}
